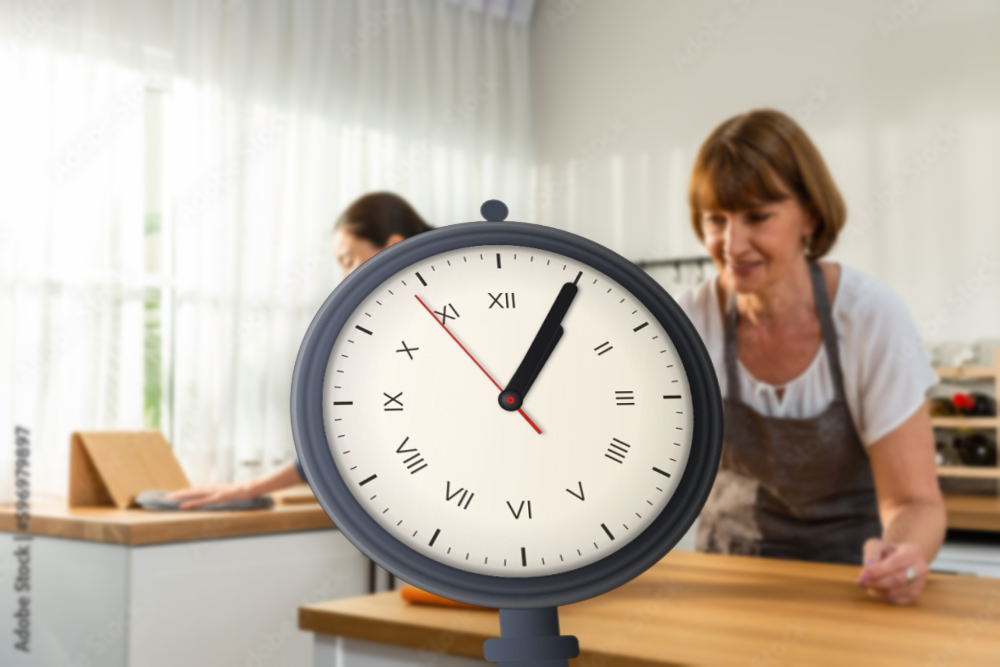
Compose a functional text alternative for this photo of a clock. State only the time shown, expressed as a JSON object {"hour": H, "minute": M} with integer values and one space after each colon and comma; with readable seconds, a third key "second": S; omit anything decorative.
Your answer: {"hour": 1, "minute": 4, "second": 54}
